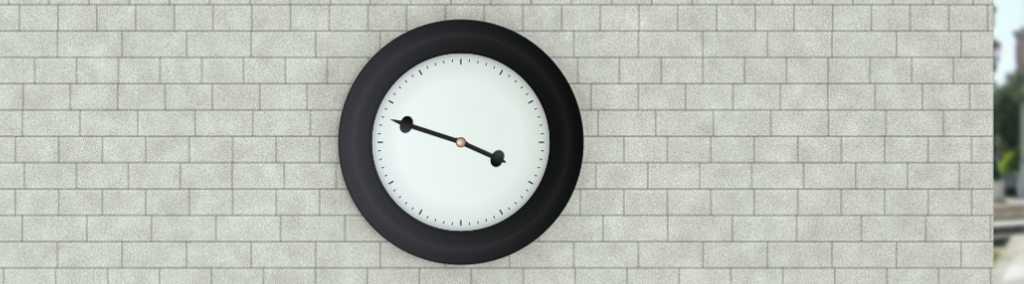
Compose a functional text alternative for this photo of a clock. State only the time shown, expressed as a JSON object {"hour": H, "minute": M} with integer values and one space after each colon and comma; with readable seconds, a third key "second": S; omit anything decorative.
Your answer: {"hour": 3, "minute": 48}
